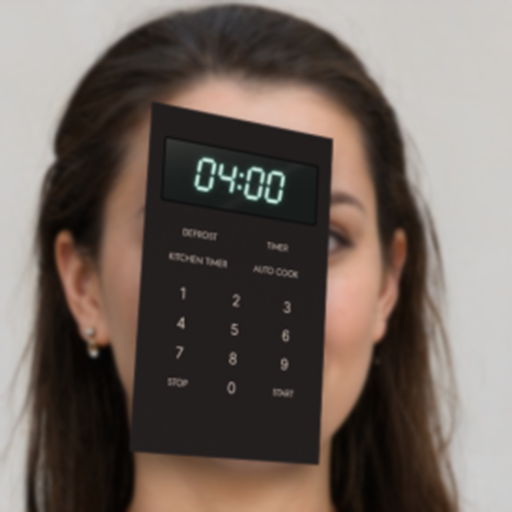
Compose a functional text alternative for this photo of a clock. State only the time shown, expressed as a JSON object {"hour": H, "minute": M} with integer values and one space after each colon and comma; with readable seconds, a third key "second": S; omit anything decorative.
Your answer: {"hour": 4, "minute": 0}
